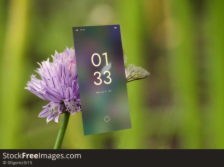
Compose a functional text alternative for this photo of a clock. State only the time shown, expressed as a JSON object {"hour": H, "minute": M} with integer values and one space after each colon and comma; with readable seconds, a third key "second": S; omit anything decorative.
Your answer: {"hour": 1, "minute": 33}
